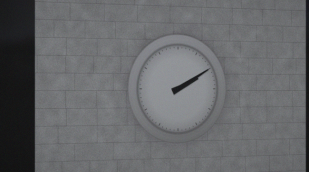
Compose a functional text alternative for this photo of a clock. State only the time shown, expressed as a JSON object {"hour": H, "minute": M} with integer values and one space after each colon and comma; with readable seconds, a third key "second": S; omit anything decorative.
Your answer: {"hour": 2, "minute": 10}
